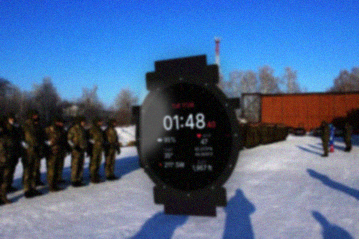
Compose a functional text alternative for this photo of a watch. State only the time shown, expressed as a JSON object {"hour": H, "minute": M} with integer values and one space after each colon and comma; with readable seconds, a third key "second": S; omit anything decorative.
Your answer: {"hour": 1, "minute": 48}
